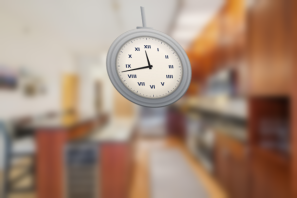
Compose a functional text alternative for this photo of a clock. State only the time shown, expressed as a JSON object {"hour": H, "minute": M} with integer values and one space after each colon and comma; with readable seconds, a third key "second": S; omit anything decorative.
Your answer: {"hour": 11, "minute": 43}
